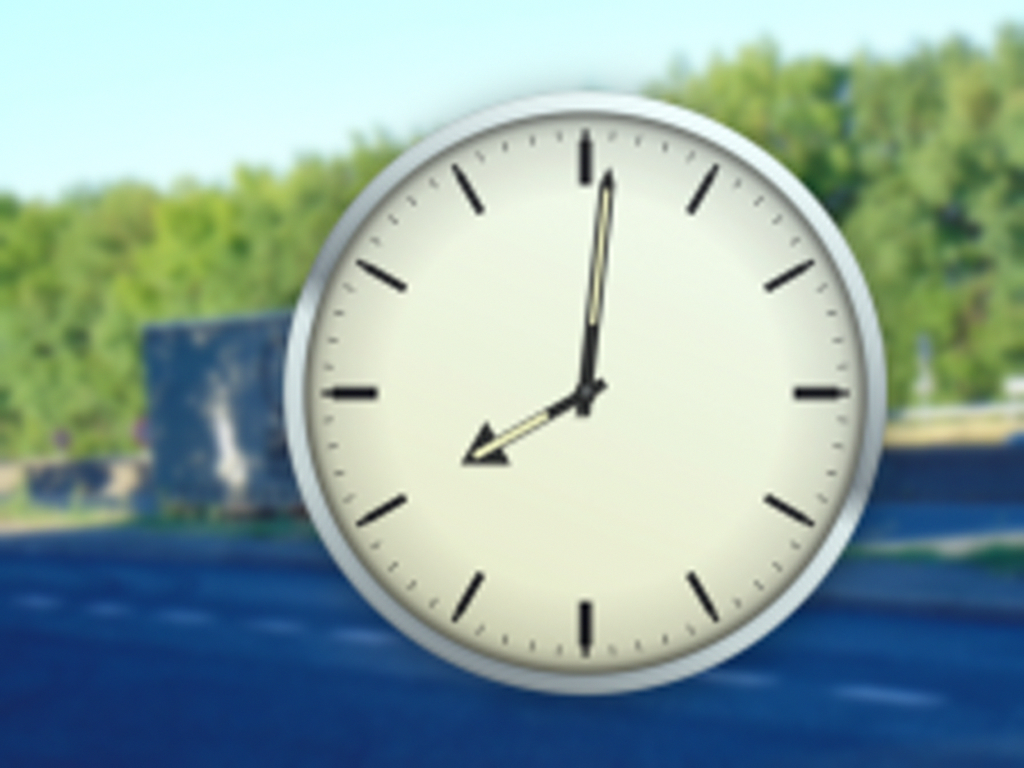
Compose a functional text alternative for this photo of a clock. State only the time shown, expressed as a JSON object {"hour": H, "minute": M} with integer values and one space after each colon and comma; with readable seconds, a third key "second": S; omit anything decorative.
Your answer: {"hour": 8, "minute": 1}
